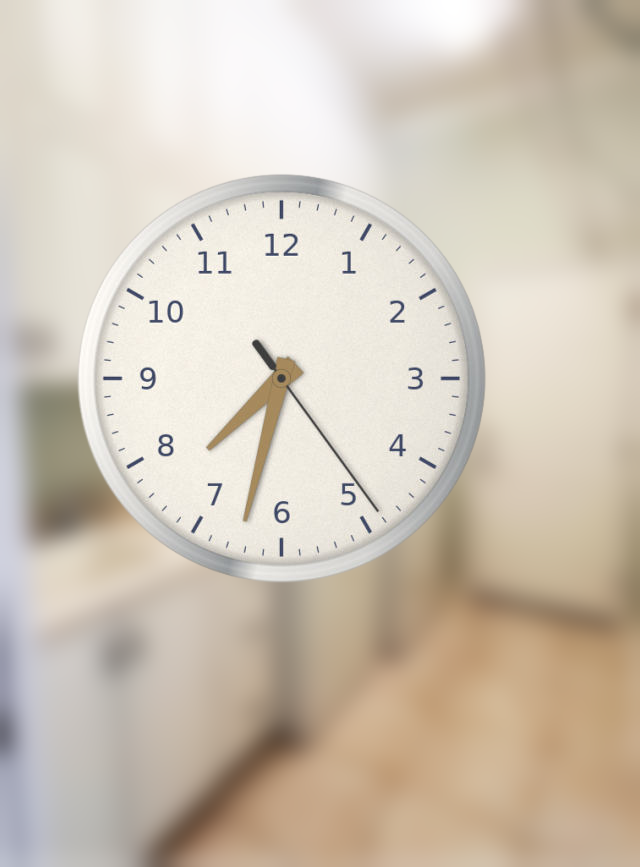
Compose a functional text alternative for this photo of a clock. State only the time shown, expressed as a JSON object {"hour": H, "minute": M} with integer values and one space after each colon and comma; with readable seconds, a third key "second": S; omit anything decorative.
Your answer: {"hour": 7, "minute": 32, "second": 24}
